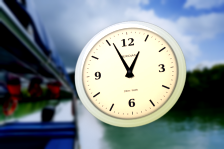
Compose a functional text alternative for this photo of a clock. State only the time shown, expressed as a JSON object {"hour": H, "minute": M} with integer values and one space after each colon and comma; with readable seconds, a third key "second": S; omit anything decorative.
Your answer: {"hour": 12, "minute": 56}
